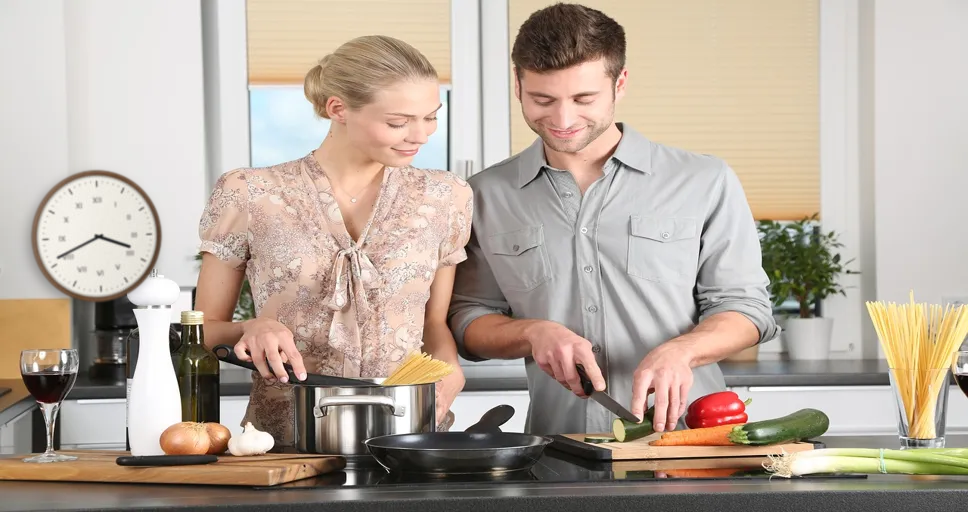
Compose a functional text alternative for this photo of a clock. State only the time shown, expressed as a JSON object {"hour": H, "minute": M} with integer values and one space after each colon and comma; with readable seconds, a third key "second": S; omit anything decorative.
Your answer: {"hour": 3, "minute": 41}
